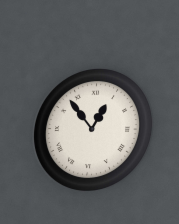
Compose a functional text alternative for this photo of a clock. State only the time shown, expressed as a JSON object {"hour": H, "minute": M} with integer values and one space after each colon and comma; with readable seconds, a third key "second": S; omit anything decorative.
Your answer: {"hour": 12, "minute": 53}
